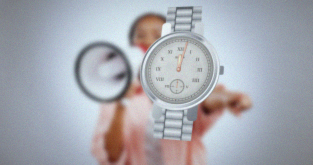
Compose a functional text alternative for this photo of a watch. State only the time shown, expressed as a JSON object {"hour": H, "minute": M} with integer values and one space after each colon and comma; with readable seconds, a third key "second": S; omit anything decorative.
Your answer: {"hour": 12, "minute": 2}
